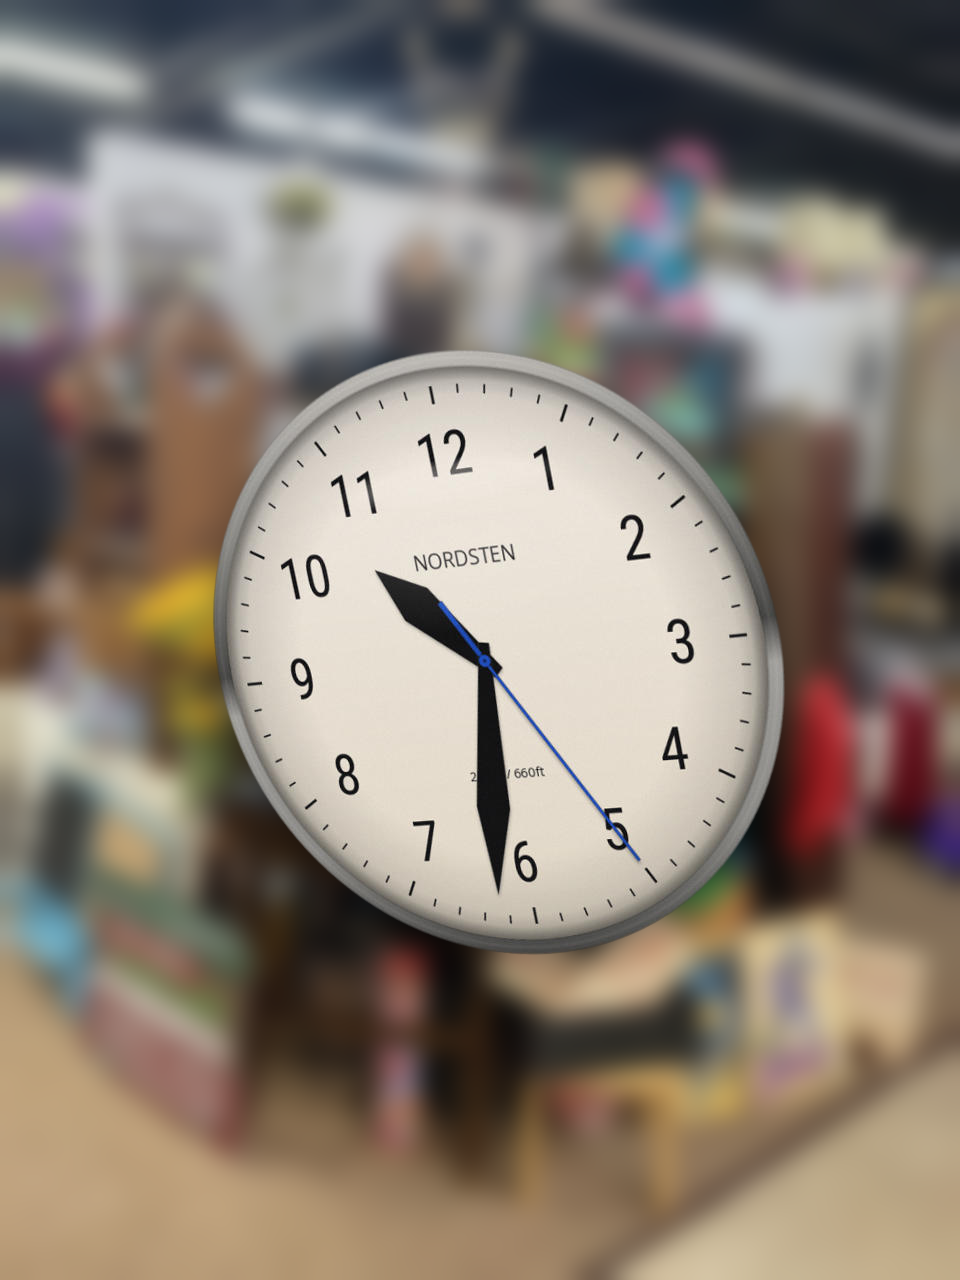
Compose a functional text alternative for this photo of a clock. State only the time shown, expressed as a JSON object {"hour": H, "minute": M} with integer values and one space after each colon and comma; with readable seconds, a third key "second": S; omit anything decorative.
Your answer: {"hour": 10, "minute": 31, "second": 25}
